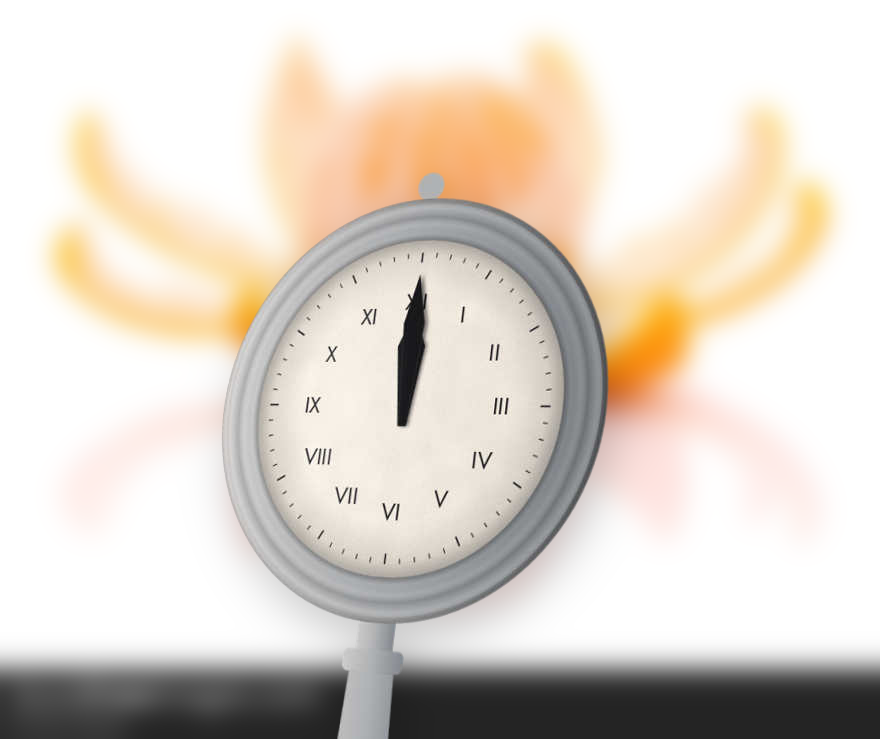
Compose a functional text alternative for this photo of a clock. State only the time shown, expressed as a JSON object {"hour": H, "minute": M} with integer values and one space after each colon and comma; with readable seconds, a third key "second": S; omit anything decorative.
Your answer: {"hour": 12, "minute": 0}
